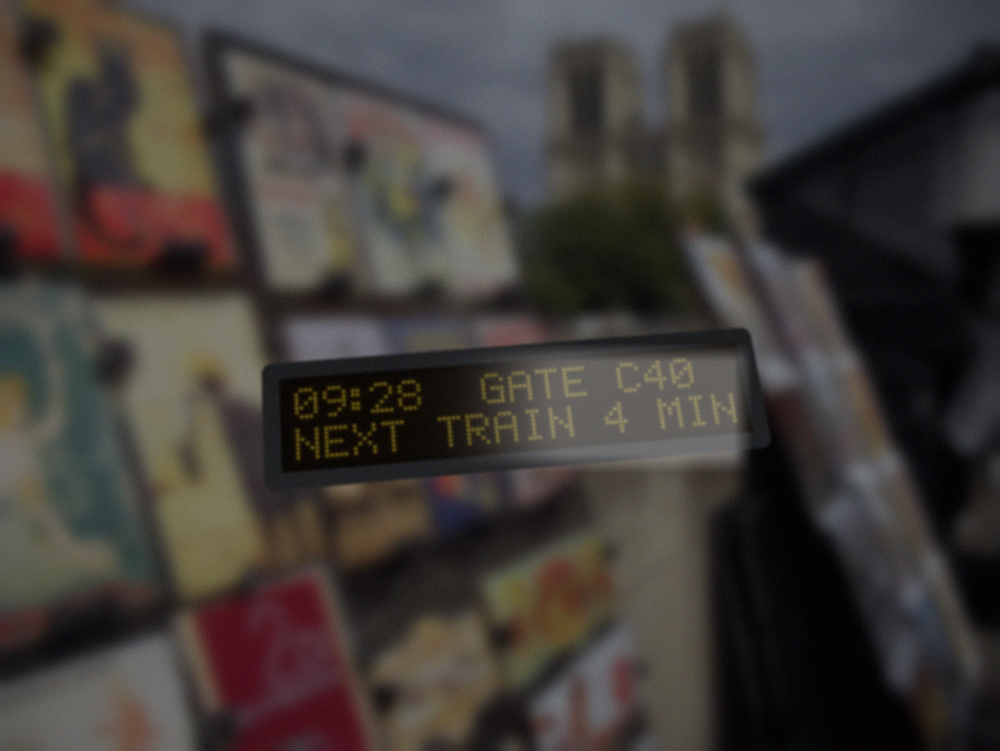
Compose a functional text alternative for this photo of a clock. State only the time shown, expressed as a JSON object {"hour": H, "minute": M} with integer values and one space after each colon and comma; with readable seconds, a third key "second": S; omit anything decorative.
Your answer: {"hour": 9, "minute": 28}
